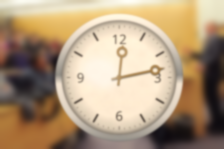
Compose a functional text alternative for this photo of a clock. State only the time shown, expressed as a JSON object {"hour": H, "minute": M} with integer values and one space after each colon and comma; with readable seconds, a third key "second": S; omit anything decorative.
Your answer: {"hour": 12, "minute": 13}
